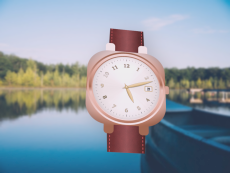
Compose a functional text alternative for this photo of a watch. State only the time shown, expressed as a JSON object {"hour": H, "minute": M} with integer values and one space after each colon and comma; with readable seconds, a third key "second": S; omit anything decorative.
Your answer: {"hour": 5, "minute": 12}
